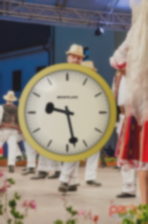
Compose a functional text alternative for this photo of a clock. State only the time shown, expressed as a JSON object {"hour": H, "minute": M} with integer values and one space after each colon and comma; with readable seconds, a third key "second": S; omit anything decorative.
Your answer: {"hour": 9, "minute": 28}
